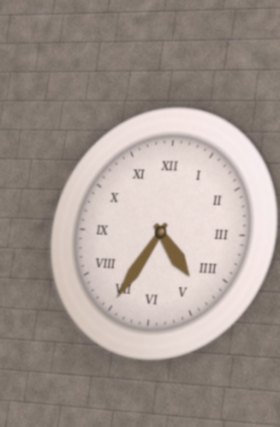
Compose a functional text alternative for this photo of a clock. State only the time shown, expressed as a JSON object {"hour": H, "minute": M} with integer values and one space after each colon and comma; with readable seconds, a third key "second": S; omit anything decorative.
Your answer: {"hour": 4, "minute": 35}
